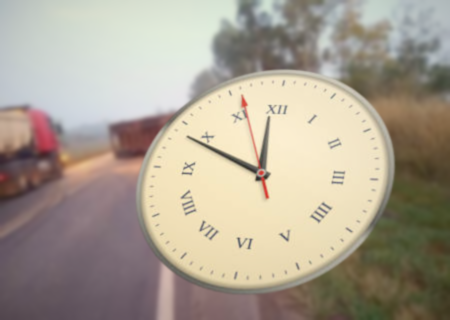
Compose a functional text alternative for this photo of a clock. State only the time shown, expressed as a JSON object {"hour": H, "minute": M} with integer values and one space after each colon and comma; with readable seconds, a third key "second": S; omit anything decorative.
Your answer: {"hour": 11, "minute": 48, "second": 56}
